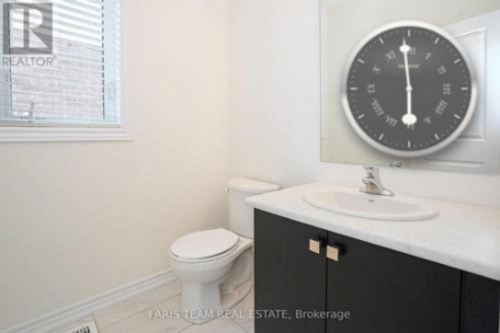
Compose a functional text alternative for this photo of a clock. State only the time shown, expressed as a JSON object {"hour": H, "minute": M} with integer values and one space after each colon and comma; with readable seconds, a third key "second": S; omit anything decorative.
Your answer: {"hour": 5, "minute": 59}
